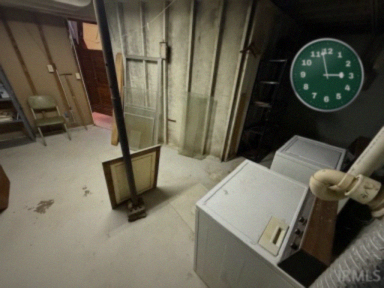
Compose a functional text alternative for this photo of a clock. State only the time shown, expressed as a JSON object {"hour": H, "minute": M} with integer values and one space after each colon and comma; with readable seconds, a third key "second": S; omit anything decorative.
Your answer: {"hour": 2, "minute": 58}
